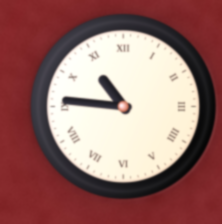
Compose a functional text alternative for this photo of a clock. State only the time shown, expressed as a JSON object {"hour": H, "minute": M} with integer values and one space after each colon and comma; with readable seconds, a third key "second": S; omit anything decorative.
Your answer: {"hour": 10, "minute": 46}
